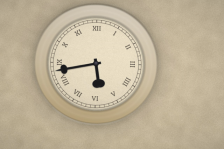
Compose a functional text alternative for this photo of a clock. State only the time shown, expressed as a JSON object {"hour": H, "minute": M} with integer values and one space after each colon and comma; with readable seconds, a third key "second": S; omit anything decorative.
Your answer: {"hour": 5, "minute": 43}
